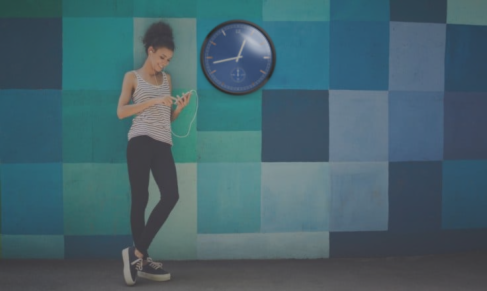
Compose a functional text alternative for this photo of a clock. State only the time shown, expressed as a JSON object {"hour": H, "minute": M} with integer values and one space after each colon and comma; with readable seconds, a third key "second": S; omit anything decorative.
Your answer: {"hour": 12, "minute": 43}
